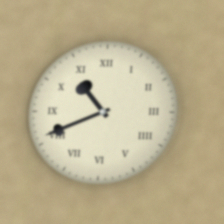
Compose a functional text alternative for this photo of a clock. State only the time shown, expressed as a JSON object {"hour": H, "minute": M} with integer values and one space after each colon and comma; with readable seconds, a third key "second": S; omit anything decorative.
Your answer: {"hour": 10, "minute": 41}
